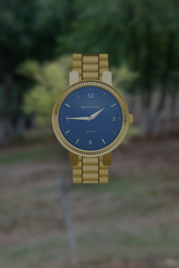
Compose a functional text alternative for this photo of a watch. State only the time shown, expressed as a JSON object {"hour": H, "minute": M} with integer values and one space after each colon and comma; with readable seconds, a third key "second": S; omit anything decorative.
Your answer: {"hour": 1, "minute": 45}
